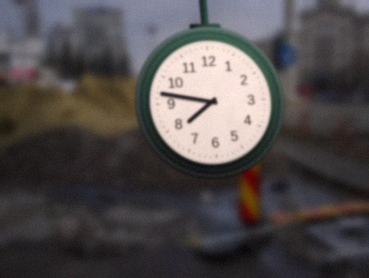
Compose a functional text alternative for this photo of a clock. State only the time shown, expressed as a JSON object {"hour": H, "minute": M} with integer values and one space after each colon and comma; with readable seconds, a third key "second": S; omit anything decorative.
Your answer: {"hour": 7, "minute": 47}
